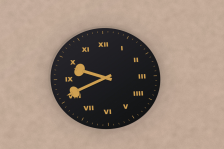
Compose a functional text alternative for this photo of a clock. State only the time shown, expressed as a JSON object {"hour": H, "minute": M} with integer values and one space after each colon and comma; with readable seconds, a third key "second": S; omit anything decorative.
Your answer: {"hour": 9, "minute": 41}
